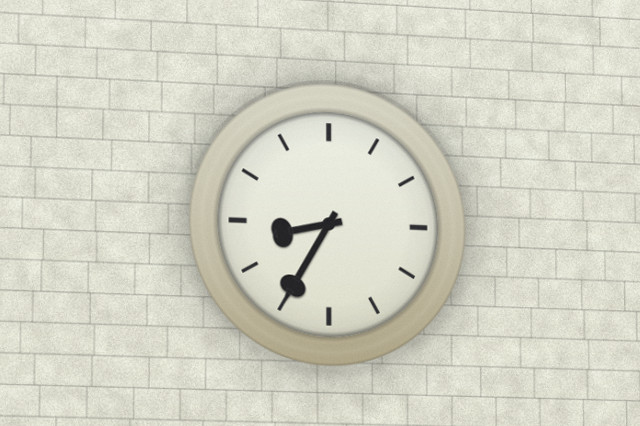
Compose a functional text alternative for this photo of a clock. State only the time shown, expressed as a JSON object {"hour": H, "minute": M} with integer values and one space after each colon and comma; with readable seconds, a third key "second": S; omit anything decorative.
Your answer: {"hour": 8, "minute": 35}
